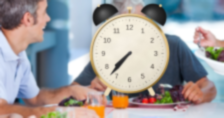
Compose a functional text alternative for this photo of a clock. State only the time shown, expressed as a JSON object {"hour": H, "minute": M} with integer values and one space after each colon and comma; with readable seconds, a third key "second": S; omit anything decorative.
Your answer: {"hour": 7, "minute": 37}
